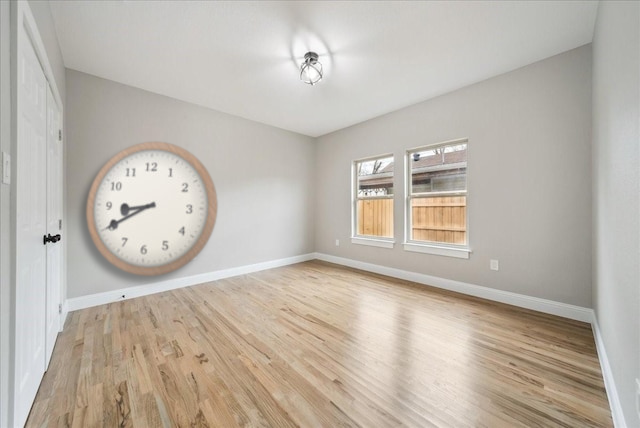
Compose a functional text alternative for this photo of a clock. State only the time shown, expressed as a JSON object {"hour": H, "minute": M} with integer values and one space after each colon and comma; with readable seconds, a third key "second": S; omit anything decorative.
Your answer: {"hour": 8, "minute": 40}
